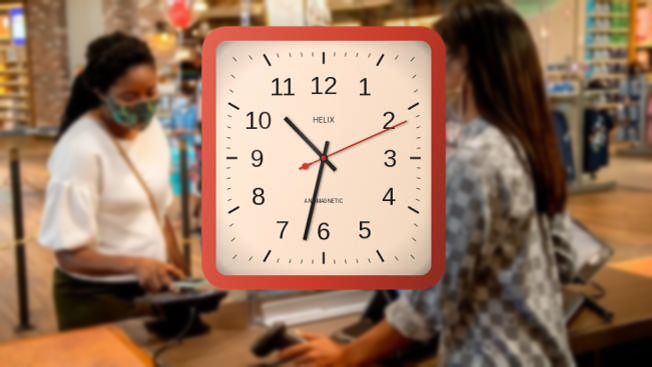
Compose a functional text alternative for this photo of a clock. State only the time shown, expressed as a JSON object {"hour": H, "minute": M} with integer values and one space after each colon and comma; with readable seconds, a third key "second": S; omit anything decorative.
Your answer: {"hour": 10, "minute": 32, "second": 11}
